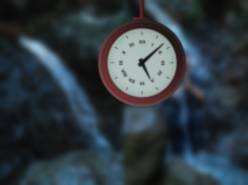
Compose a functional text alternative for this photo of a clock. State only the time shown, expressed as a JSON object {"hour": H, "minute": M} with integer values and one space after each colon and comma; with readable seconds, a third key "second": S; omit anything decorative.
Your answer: {"hour": 5, "minute": 8}
